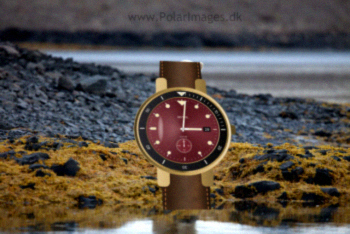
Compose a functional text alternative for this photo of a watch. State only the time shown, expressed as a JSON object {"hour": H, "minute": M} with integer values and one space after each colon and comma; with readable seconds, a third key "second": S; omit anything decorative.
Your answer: {"hour": 3, "minute": 1}
